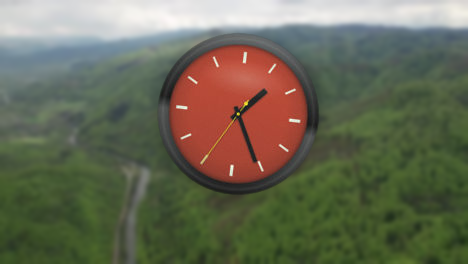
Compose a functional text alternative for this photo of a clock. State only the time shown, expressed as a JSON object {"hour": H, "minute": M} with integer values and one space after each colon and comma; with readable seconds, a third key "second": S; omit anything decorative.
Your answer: {"hour": 1, "minute": 25, "second": 35}
